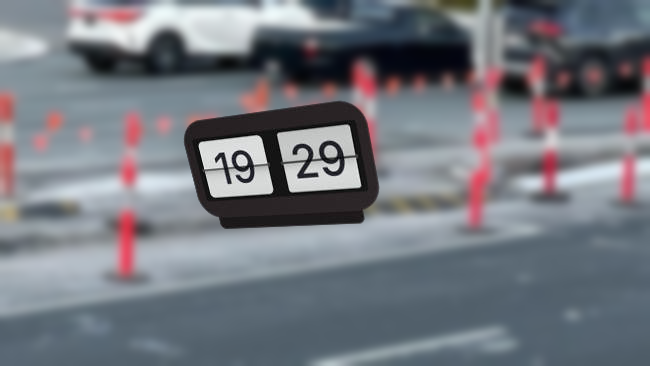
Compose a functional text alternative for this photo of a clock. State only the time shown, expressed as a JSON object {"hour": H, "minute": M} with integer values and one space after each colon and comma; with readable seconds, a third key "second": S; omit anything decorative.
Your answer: {"hour": 19, "minute": 29}
